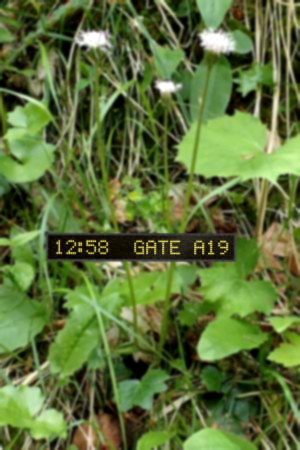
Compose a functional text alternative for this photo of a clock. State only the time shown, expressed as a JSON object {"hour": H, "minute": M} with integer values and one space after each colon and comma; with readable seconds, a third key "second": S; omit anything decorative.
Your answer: {"hour": 12, "minute": 58}
